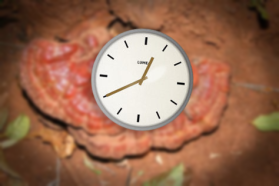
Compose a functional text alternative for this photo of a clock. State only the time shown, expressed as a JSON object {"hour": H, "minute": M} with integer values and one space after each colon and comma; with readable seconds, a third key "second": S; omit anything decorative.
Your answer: {"hour": 12, "minute": 40}
